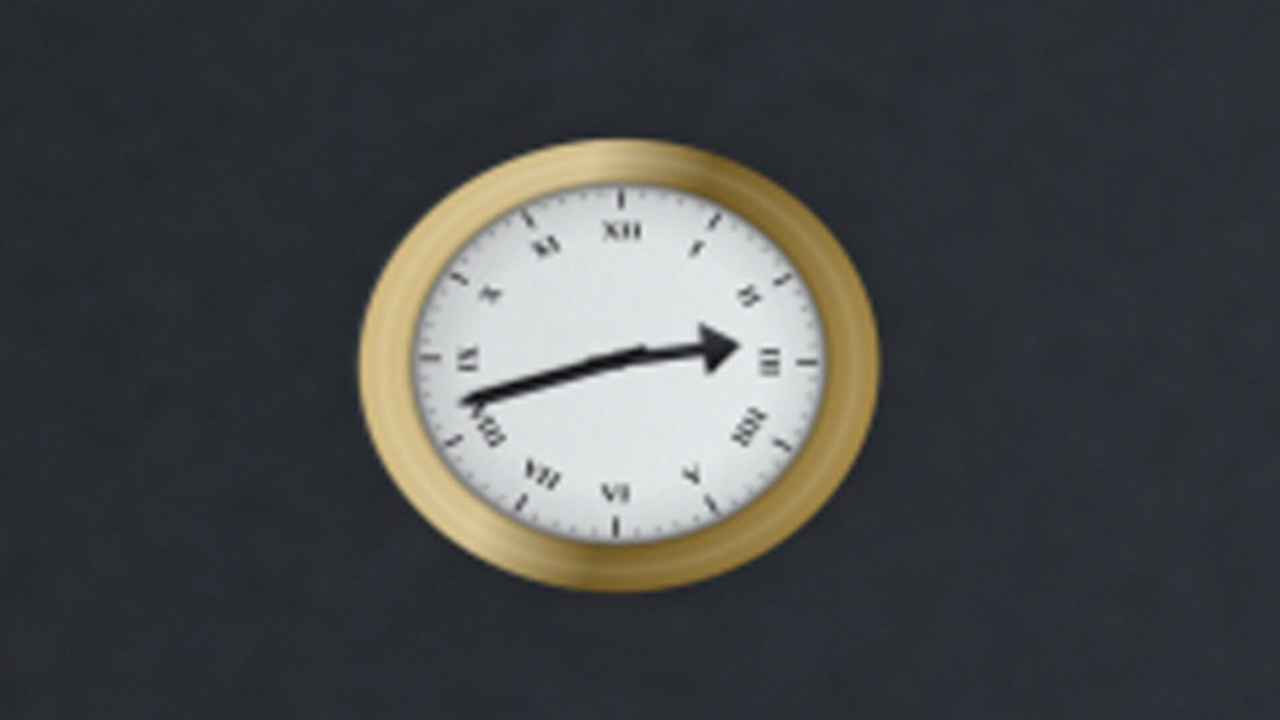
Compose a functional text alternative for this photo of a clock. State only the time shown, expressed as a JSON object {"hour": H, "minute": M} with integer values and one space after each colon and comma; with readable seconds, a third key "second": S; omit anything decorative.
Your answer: {"hour": 2, "minute": 42}
